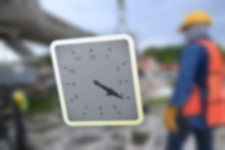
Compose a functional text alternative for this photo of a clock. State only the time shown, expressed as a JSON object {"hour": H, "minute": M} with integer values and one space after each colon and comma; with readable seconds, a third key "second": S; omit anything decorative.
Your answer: {"hour": 4, "minute": 21}
